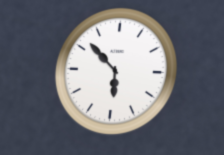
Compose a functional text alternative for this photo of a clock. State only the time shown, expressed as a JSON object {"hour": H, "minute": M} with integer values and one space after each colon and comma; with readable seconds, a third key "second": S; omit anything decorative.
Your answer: {"hour": 5, "minute": 52}
